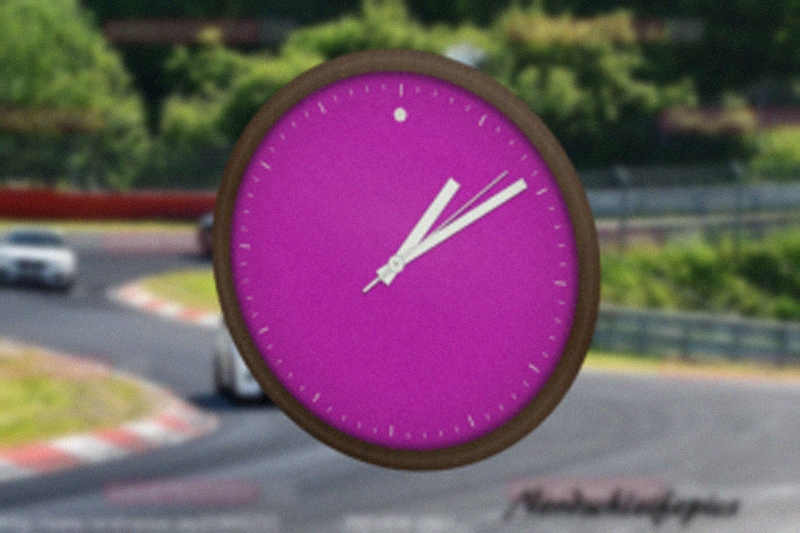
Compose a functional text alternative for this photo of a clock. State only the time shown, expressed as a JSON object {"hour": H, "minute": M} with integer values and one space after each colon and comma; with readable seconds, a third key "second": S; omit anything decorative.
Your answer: {"hour": 1, "minute": 9, "second": 8}
